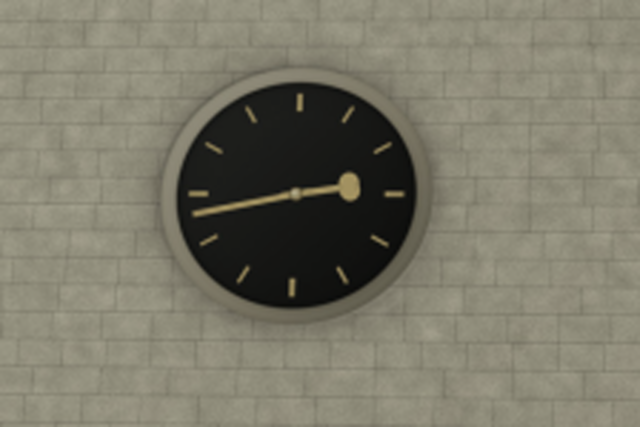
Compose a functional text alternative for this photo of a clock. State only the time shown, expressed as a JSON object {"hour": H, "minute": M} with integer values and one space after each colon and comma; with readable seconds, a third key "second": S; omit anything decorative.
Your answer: {"hour": 2, "minute": 43}
